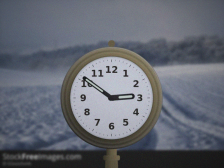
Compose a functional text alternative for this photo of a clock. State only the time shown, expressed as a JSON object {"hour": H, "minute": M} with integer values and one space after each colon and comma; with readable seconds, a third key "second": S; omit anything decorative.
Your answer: {"hour": 2, "minute": 51}
